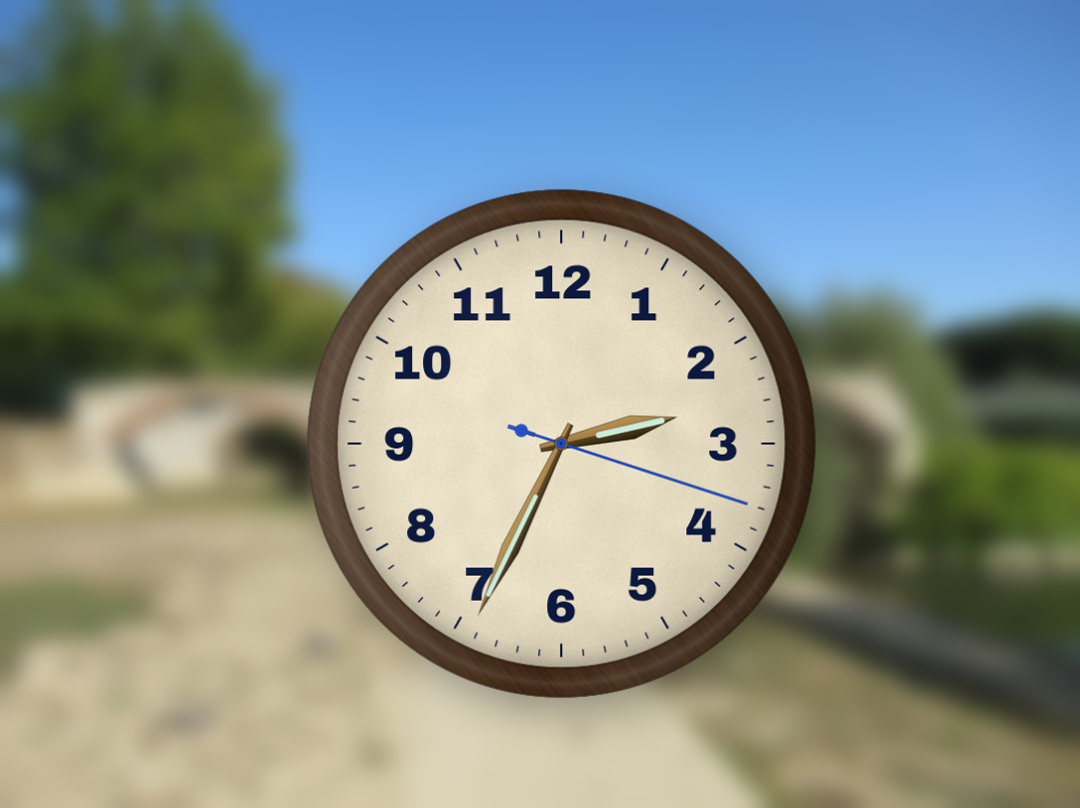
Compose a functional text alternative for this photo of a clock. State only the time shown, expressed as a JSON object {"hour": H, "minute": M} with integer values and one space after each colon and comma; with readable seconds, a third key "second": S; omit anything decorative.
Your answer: {"hour": 2, "minute": 34, "second": 18}
